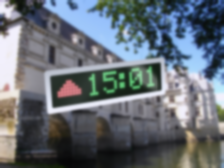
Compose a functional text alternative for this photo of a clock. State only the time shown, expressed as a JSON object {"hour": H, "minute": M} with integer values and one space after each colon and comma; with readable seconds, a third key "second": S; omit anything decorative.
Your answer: {"hour": 15, "minute": 1}
